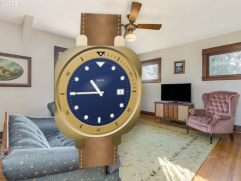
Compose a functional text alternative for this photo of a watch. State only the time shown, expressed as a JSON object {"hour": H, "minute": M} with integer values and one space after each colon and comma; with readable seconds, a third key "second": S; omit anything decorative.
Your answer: {"hour": 10, "minute": 45}
